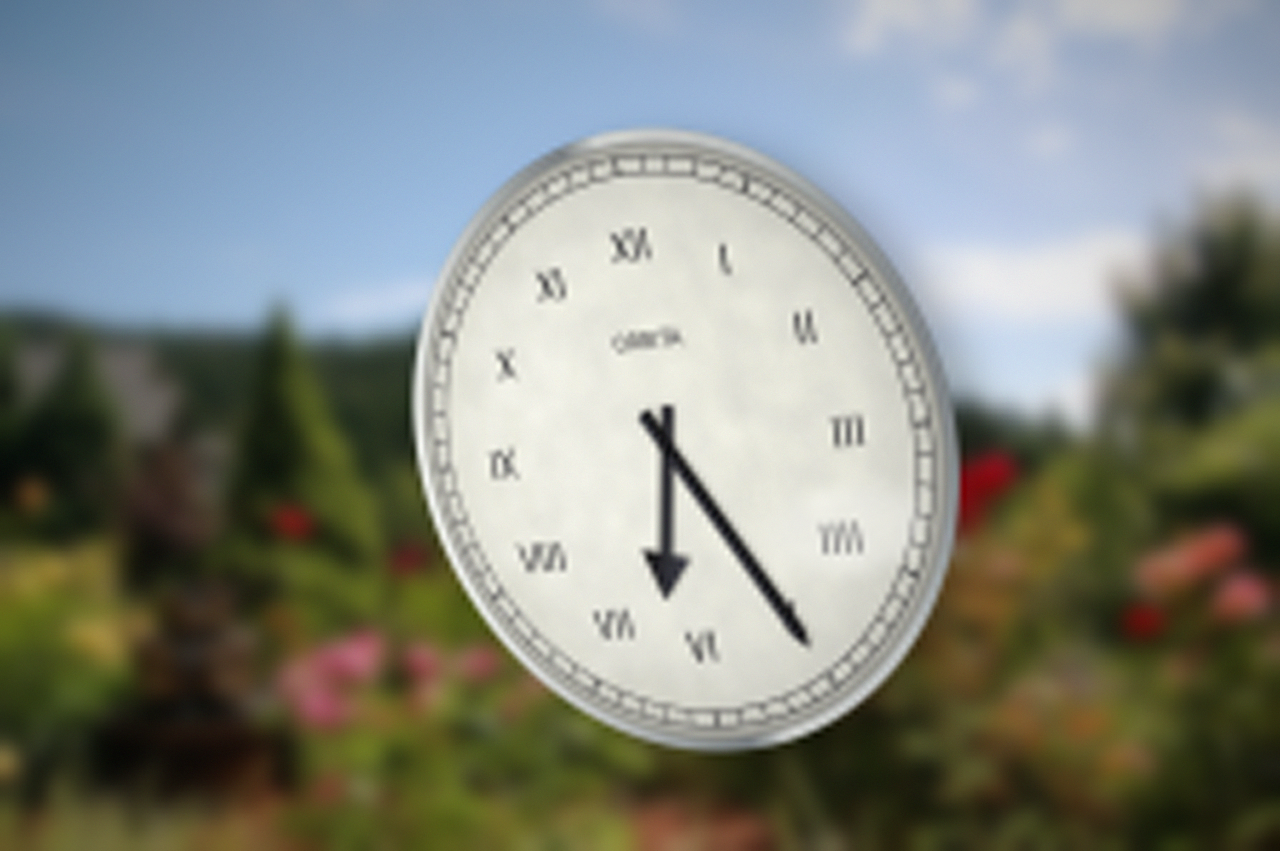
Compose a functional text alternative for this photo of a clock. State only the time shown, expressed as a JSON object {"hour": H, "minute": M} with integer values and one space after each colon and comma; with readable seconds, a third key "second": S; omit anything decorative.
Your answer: {"hour": 6, "minute": 25}
